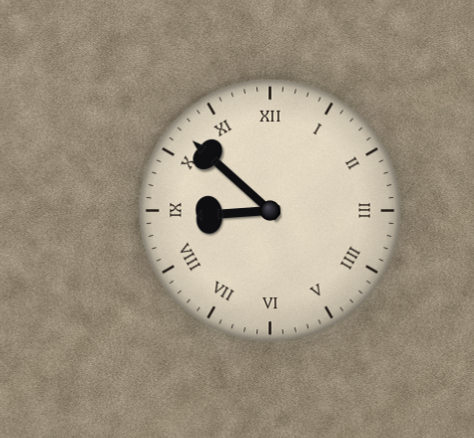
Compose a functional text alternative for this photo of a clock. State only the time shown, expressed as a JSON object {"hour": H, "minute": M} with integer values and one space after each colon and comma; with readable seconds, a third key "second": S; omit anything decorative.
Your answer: {"hour": 8, "minute": 52}
